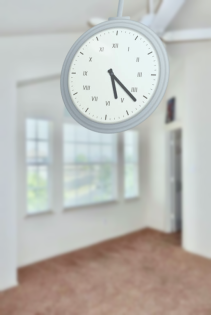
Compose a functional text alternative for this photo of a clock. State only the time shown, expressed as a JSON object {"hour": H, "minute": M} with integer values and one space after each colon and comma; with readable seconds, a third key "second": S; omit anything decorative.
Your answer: {"hour": 5, "minute": 22}
